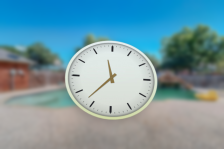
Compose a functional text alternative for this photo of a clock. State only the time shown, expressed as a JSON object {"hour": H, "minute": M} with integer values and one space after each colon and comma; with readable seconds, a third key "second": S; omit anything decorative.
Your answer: {"hour": 11, "minute": 37}
